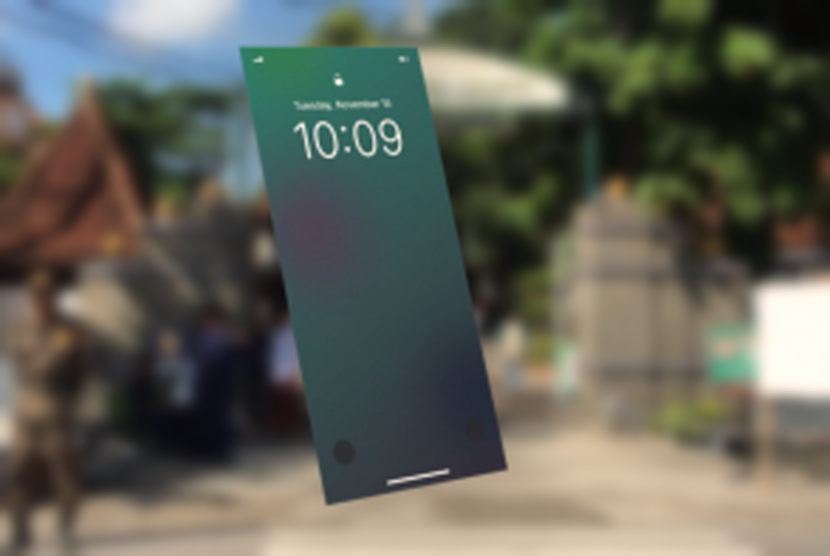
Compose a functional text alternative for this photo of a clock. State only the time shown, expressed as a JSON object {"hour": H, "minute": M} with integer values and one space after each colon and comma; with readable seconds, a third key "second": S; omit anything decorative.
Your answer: {"hour": 10, "minute": 9}
